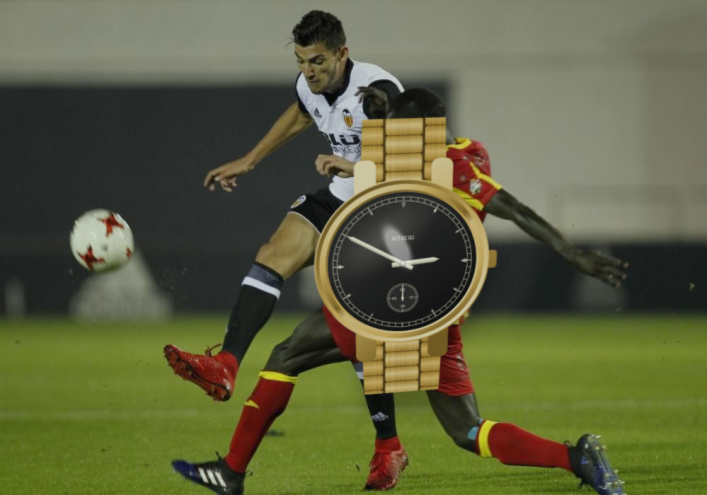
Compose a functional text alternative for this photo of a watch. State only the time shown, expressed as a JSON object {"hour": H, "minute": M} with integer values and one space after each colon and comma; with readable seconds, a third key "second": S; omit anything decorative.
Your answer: {"hour": 2, "minute": 50}
